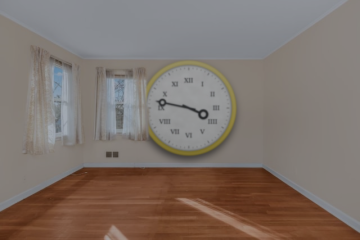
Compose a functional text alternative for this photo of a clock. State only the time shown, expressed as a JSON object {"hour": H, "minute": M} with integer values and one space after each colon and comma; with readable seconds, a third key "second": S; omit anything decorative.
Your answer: {"hour": 3, "minute": 47}
